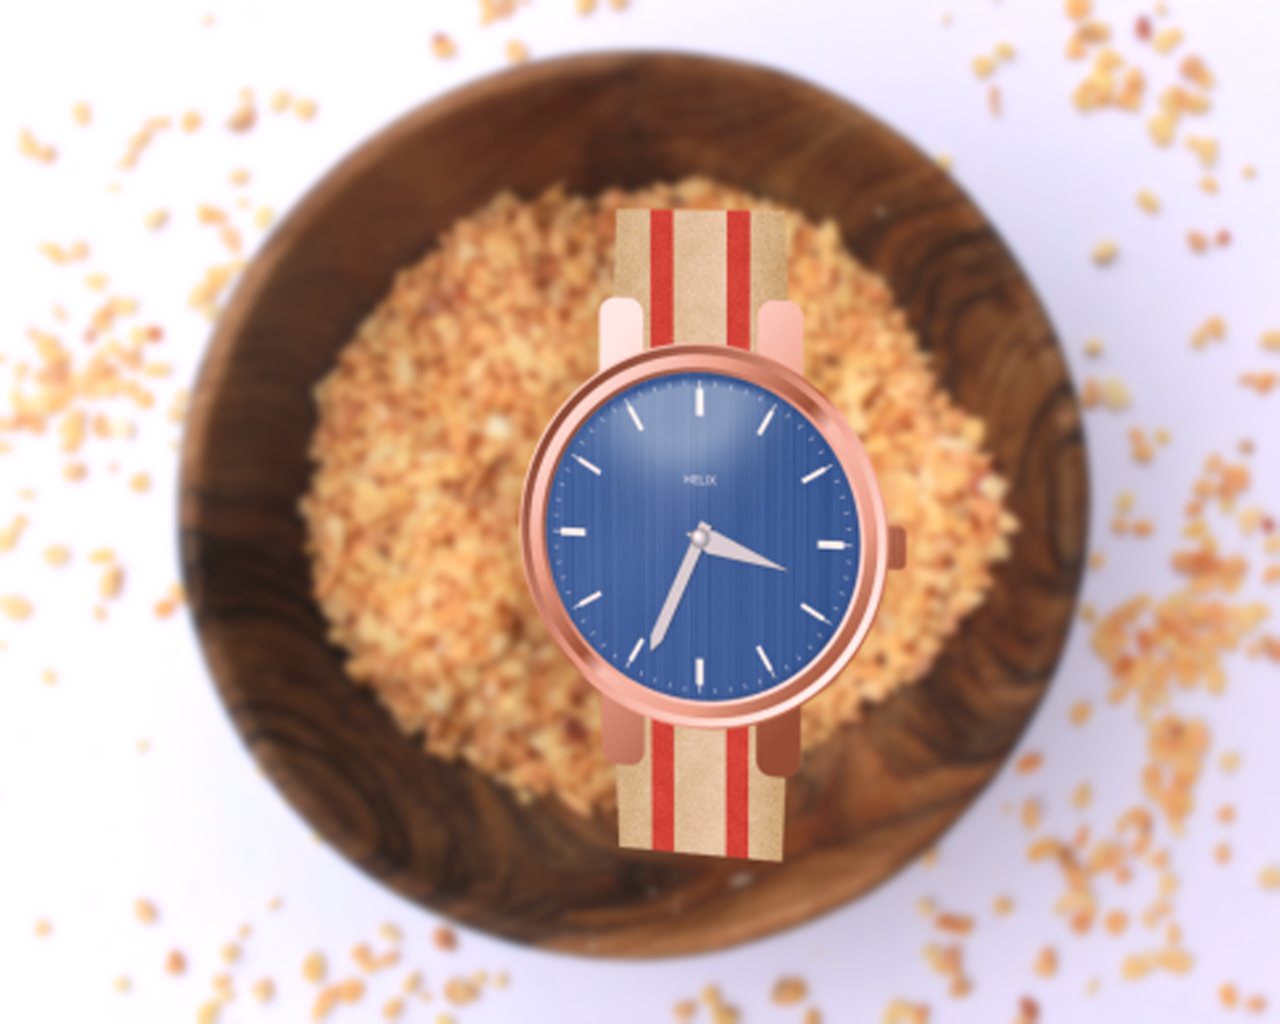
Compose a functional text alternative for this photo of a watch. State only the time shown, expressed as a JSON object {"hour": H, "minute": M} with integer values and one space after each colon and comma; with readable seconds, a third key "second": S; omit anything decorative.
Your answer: {"hour": 3, "minute": 34}
